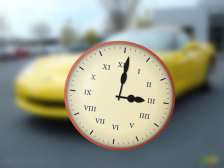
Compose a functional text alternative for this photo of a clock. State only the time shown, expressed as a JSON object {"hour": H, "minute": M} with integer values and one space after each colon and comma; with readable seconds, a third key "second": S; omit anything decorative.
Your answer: {"hour": 3, "minute": 1}
